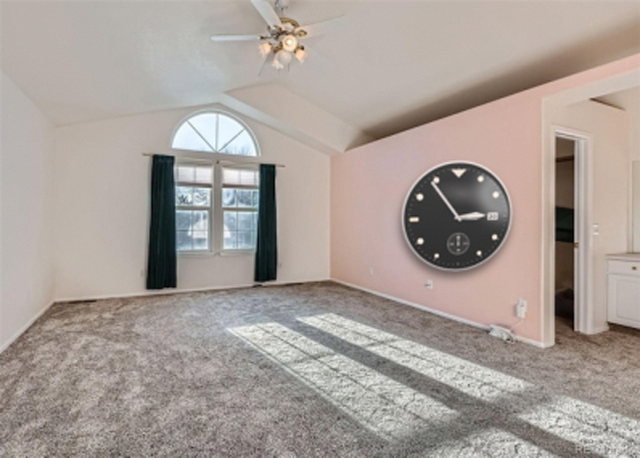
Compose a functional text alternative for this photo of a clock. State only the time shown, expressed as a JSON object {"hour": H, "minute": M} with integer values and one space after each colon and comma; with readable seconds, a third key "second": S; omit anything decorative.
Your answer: {"hour": 2, "minute": 54}
